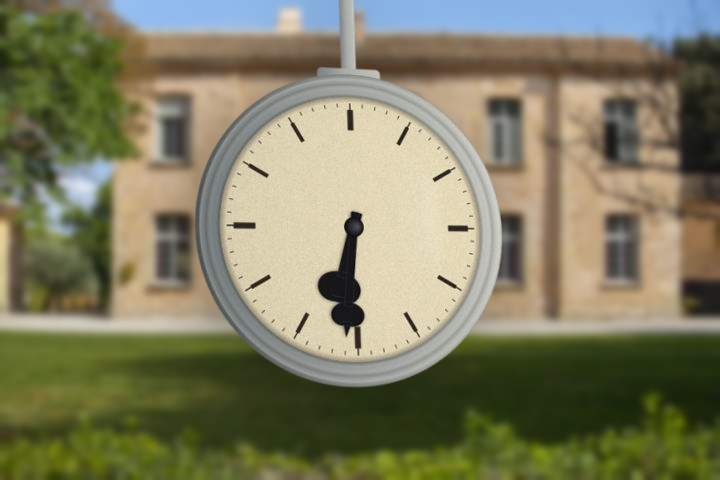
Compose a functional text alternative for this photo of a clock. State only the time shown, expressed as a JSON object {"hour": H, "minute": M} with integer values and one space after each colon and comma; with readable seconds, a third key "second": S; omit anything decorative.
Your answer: {"hour": 6, "minute": 31}
